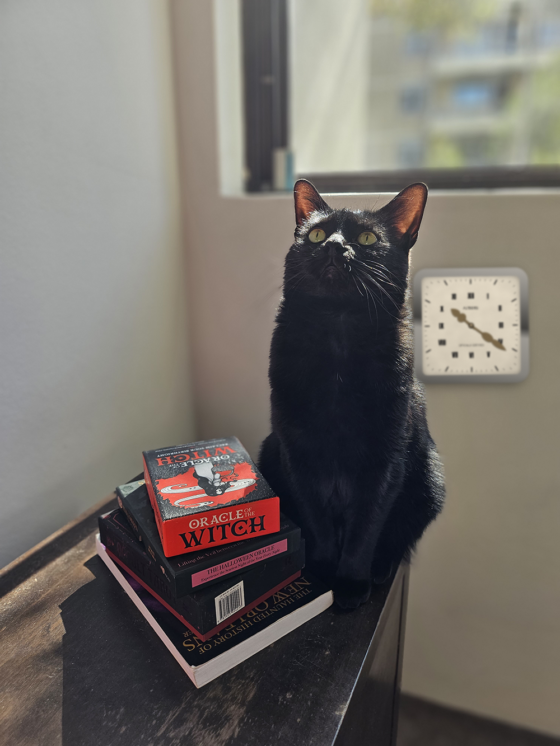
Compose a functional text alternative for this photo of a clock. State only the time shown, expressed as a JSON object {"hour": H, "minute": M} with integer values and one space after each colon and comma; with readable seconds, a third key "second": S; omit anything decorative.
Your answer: {"hour": 10, "minute": 21}
